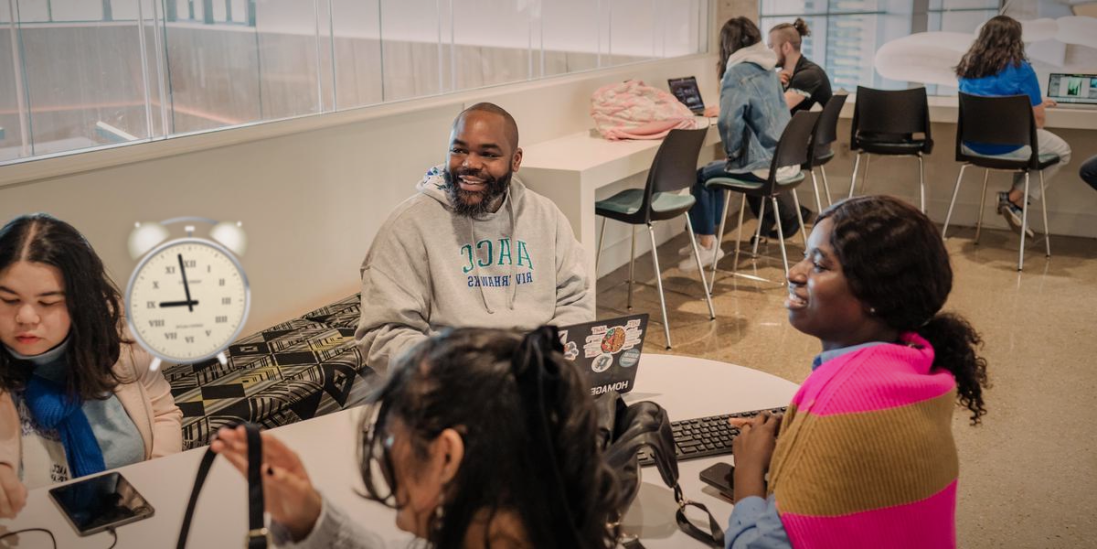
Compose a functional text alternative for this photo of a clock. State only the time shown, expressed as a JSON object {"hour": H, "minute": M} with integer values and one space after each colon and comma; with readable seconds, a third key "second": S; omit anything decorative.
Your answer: {"hour": 8, "minute": 58}
